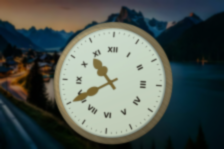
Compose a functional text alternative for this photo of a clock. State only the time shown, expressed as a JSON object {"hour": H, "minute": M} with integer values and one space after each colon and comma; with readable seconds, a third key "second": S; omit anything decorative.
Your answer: {"hour": 10, "minute": 40}
